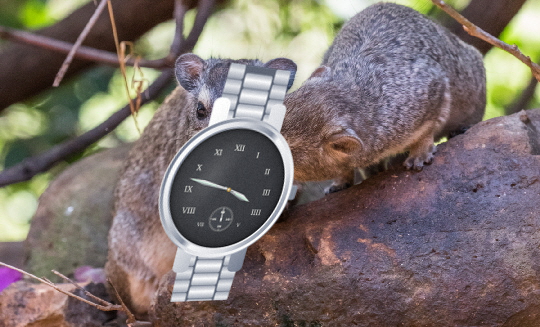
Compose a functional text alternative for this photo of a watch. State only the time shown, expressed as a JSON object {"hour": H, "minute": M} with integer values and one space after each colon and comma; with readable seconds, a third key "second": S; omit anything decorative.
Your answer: {"hour": 3, "minute": 47}
